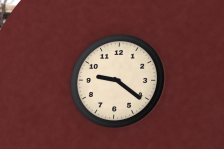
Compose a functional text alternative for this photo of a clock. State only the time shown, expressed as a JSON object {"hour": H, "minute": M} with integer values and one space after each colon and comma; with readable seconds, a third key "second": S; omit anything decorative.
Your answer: {"hour": 9, "minute": 21}
